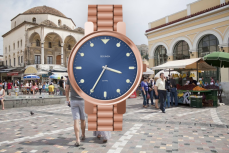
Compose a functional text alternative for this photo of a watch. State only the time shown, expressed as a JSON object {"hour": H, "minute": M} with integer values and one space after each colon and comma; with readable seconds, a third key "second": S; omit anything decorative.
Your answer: {"hour": 3, "minute": 35}
